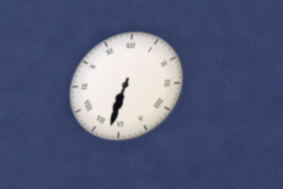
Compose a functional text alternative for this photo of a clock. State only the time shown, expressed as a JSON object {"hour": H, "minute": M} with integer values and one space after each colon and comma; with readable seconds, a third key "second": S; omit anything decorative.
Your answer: {"hour": 6, "minute": 32}
